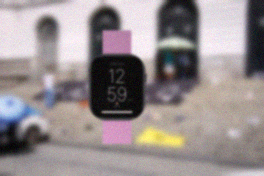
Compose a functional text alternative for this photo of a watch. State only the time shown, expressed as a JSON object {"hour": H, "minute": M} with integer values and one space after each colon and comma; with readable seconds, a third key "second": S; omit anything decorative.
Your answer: {"hour": 12, "minute": 59}
